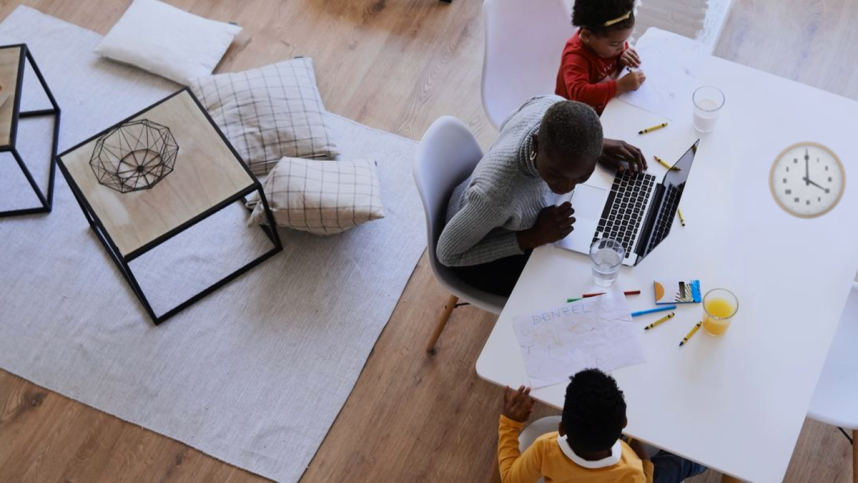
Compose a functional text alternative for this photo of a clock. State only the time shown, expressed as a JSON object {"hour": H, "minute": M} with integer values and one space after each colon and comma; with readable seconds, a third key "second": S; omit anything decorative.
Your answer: {"hour": 4, "minute": 0}
